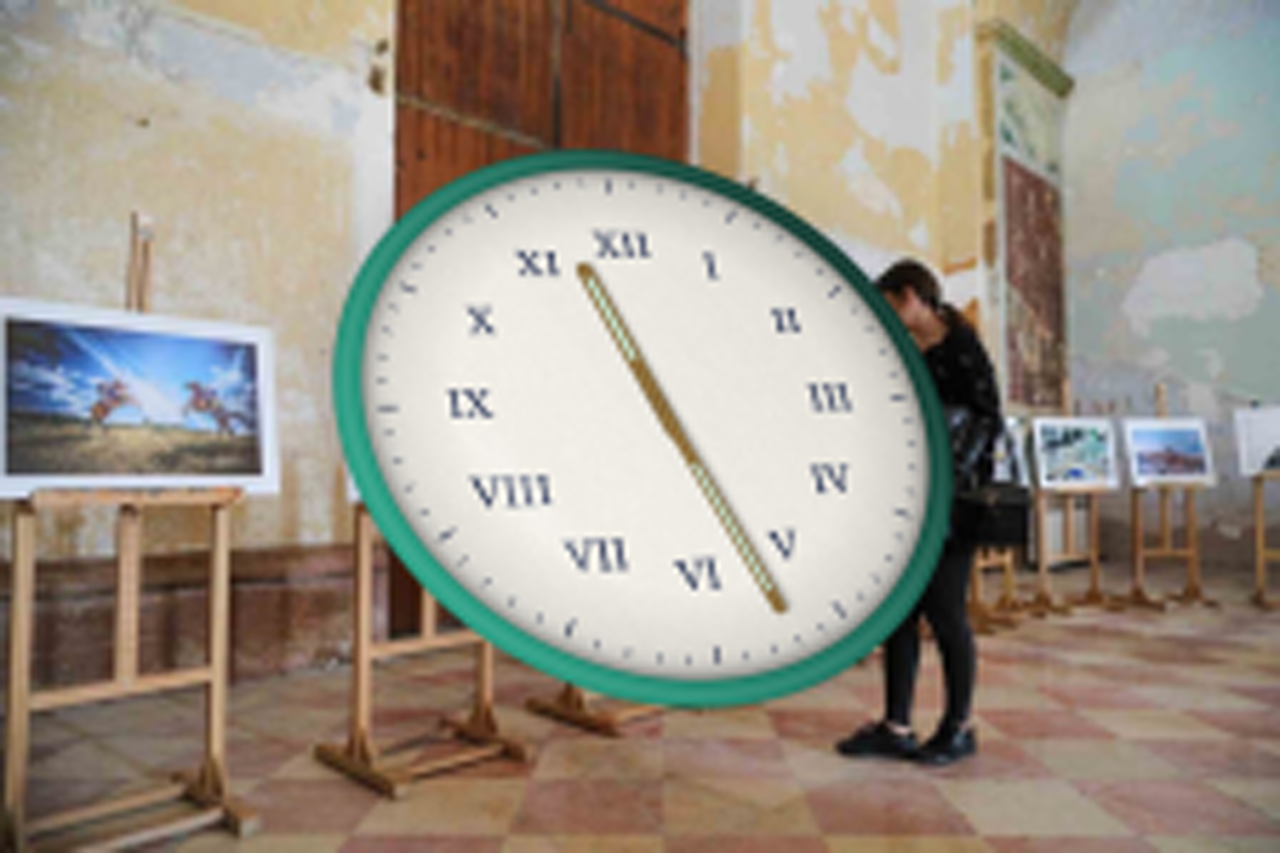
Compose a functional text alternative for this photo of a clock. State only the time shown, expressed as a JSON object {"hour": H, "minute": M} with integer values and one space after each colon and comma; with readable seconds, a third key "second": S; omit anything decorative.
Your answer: {"hour": 11, "minute": 27}
